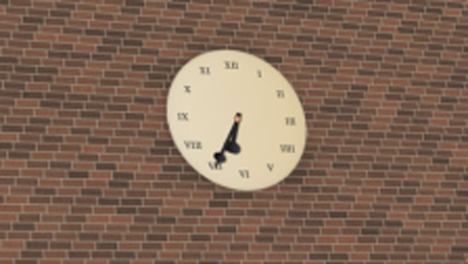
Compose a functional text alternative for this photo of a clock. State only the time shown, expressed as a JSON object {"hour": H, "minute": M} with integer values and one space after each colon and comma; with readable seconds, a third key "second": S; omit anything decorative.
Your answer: {"hour": 6, "minute": 35}
